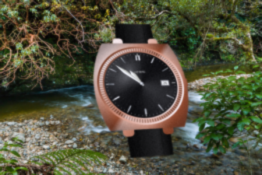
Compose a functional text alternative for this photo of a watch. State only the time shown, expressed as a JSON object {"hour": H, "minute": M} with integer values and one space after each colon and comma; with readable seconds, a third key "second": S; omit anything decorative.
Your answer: {"hour": 10, "minute": 52}
